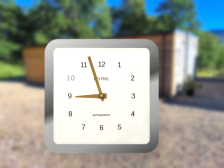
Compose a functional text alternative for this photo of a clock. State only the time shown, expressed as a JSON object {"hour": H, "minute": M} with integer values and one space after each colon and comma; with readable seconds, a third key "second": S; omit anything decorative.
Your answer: {"hour": 8, "minute": 57}
